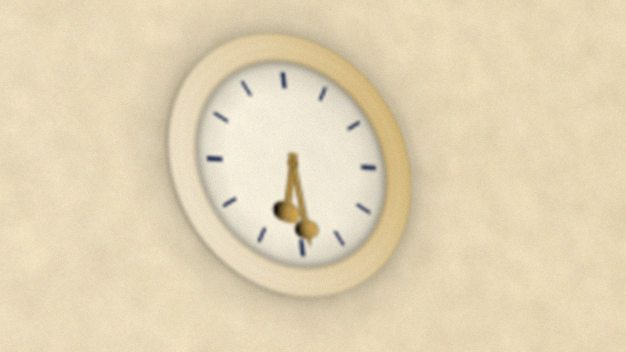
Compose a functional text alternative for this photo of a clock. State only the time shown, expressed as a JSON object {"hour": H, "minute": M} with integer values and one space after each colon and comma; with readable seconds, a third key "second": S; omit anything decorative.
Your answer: {"hour": 6, "minute": 29}
